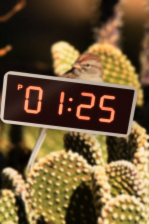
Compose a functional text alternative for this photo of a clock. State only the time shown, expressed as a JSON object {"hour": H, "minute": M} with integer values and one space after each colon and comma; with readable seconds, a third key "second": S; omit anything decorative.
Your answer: {"hour": 1, "minute": 25}
